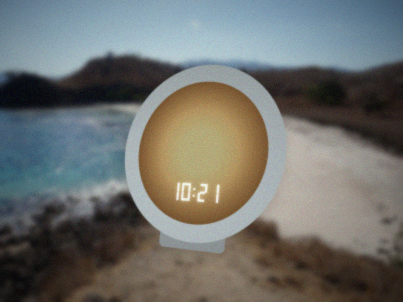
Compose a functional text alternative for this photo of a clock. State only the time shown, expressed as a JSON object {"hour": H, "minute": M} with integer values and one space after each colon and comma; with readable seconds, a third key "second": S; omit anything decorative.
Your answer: {"hour": 10, "minute": 21}
